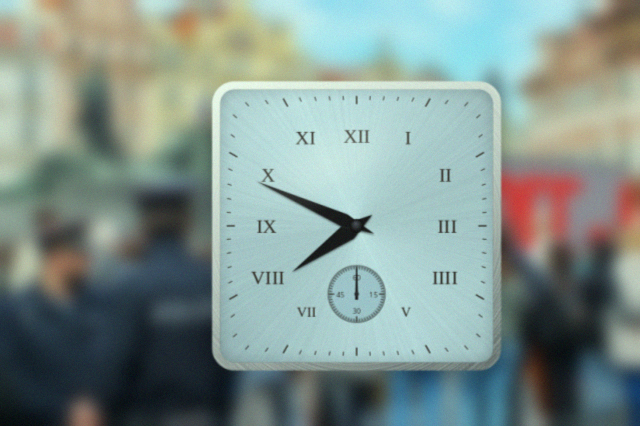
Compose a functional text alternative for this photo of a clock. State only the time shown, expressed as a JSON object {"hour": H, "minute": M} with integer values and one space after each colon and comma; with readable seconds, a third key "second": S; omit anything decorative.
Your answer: {"hour": 7, "minute": 49}
